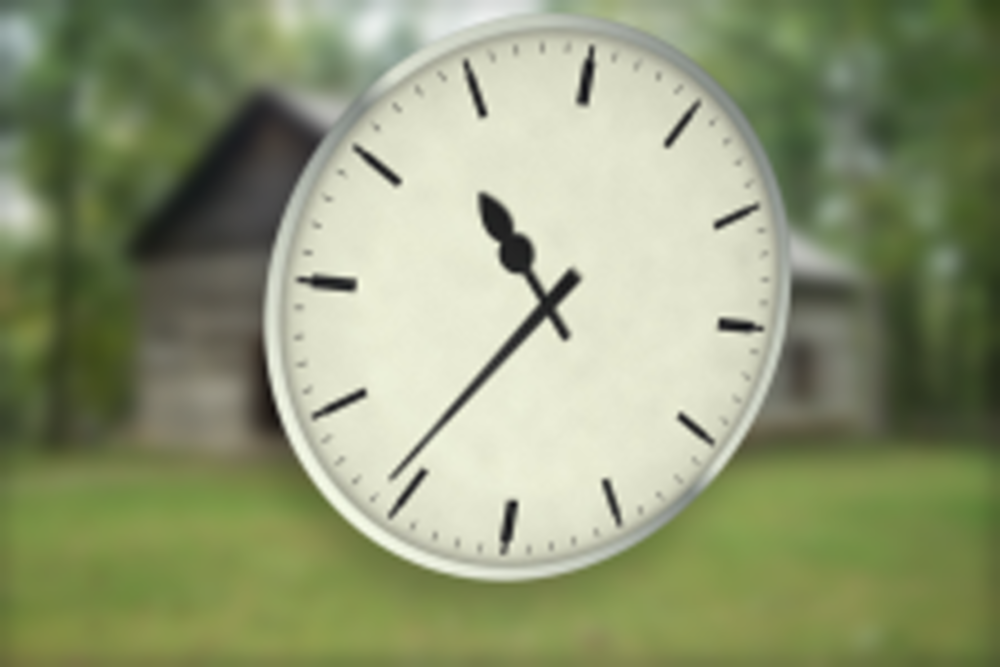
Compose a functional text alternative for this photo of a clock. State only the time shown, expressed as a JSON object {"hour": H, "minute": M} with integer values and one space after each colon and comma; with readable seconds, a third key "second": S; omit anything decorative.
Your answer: {"hour": 10, "minute": 36}
